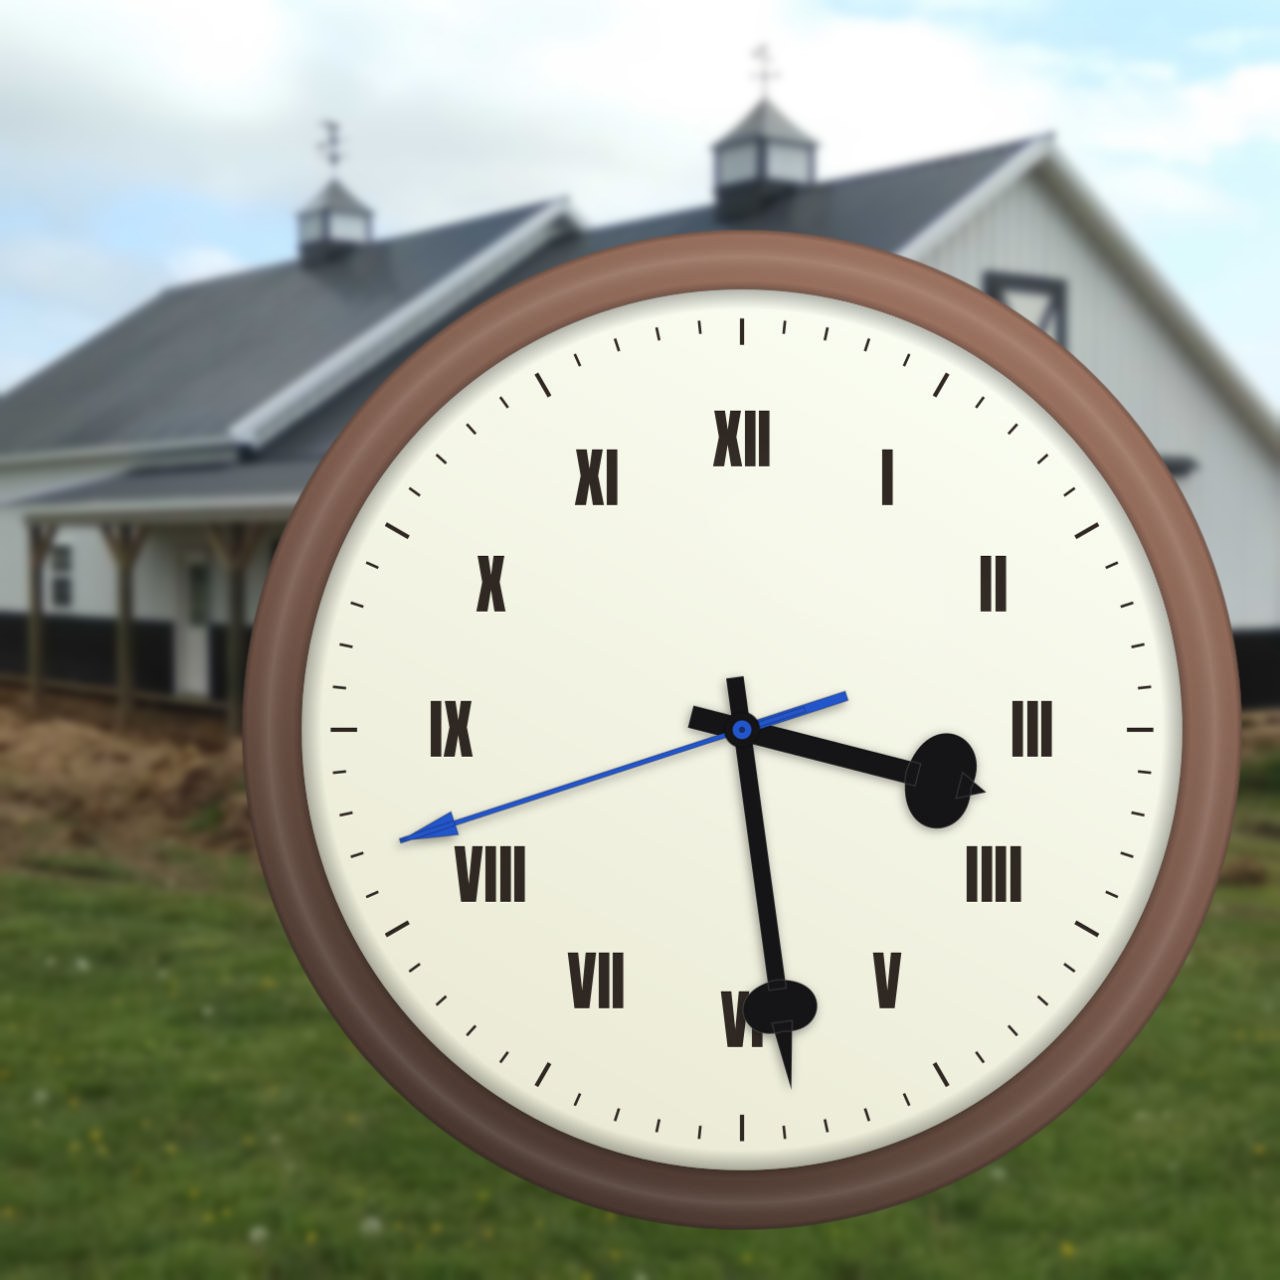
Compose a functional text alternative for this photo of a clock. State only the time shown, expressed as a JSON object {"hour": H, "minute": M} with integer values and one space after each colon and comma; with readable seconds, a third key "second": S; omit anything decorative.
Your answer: {"hour": 3, "minute": 28, "second": 42}
